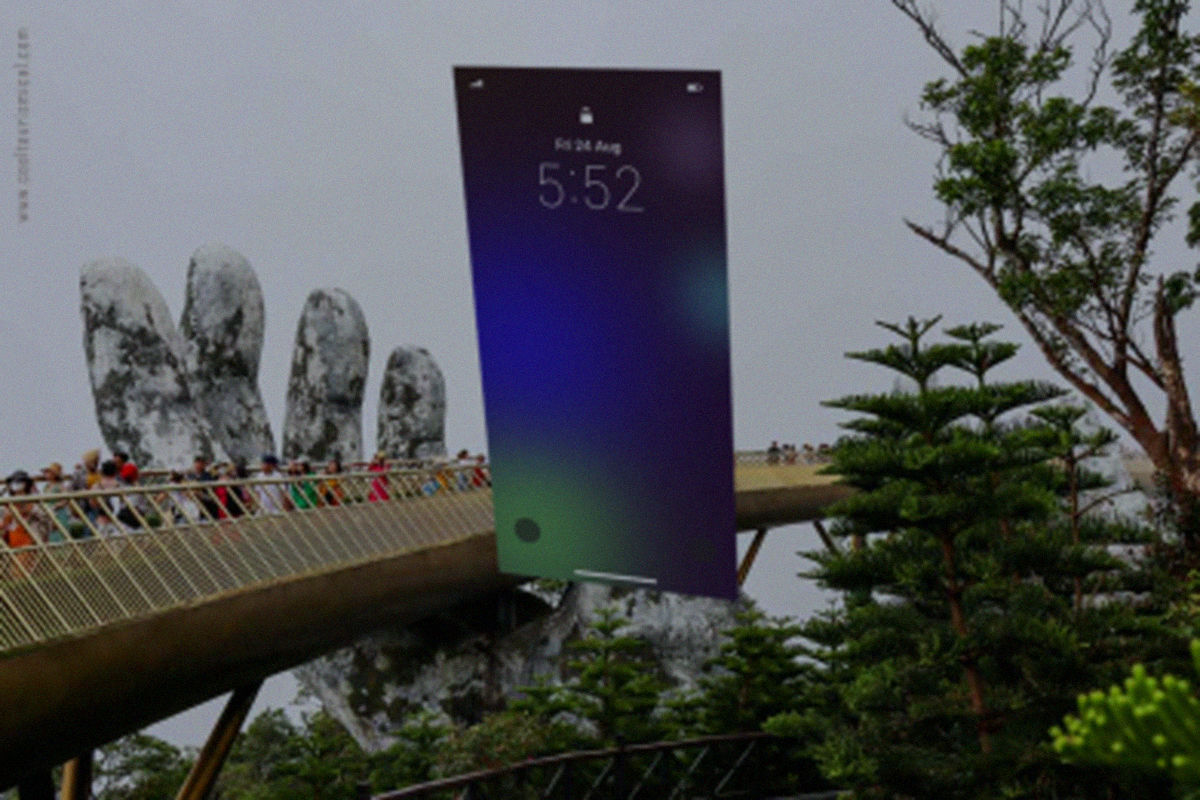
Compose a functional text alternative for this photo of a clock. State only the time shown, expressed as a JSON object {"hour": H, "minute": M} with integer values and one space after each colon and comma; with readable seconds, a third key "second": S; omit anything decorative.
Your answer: {"hour": 5, "minute": 52}
